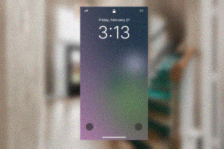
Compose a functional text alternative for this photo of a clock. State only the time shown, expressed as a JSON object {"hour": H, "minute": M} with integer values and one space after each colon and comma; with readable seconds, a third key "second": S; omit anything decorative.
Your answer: {"hour": 3, "minute": 13}
